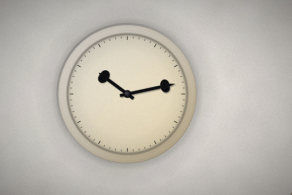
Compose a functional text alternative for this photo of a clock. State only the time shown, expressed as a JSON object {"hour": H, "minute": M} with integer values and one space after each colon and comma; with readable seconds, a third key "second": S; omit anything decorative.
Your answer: {"hour": 10, "minute": 13}
